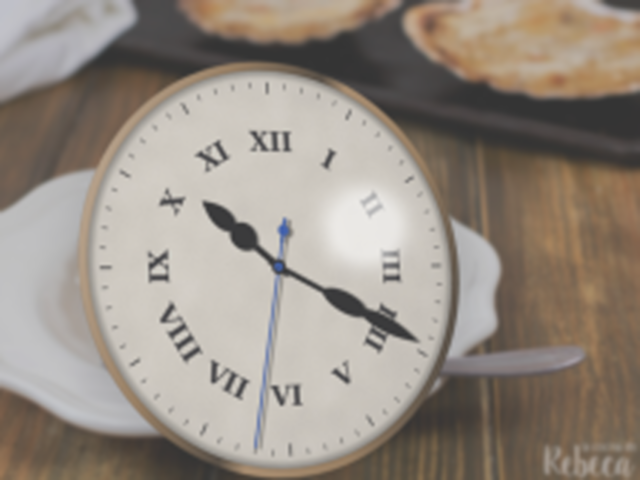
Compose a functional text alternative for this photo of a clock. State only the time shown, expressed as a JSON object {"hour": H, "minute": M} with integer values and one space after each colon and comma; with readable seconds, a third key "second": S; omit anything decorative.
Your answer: {"hour": 10, "minute": 19, "second": 32}
